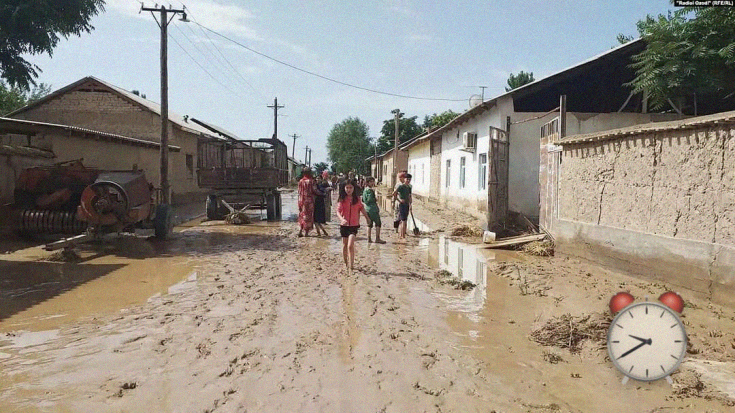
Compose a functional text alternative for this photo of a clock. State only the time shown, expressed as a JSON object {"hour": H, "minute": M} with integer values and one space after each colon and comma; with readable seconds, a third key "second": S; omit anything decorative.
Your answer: {"hour": 9, "minute": 40}
